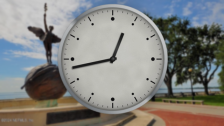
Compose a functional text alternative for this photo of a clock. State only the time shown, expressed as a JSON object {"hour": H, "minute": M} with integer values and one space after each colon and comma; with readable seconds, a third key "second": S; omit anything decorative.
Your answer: {"hour": 12, "minute": 43}
